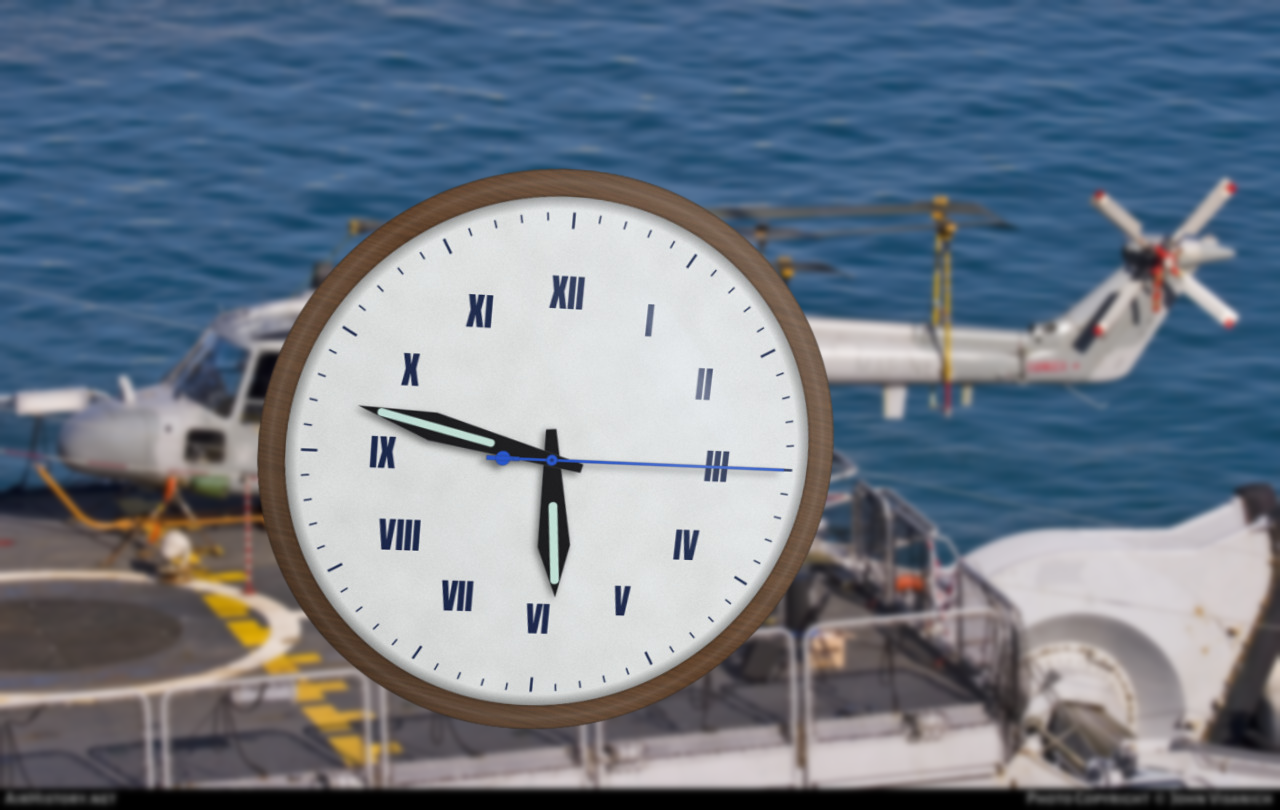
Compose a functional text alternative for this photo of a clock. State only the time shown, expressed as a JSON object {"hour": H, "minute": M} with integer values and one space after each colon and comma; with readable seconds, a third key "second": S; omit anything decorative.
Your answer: {"hour": 5, "minute": 47, "second": 15}
